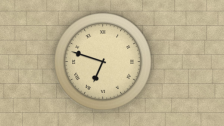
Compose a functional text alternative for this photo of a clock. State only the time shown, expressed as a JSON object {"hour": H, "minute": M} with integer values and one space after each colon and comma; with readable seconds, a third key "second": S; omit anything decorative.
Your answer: {"hour": 6, "minute": 48}
